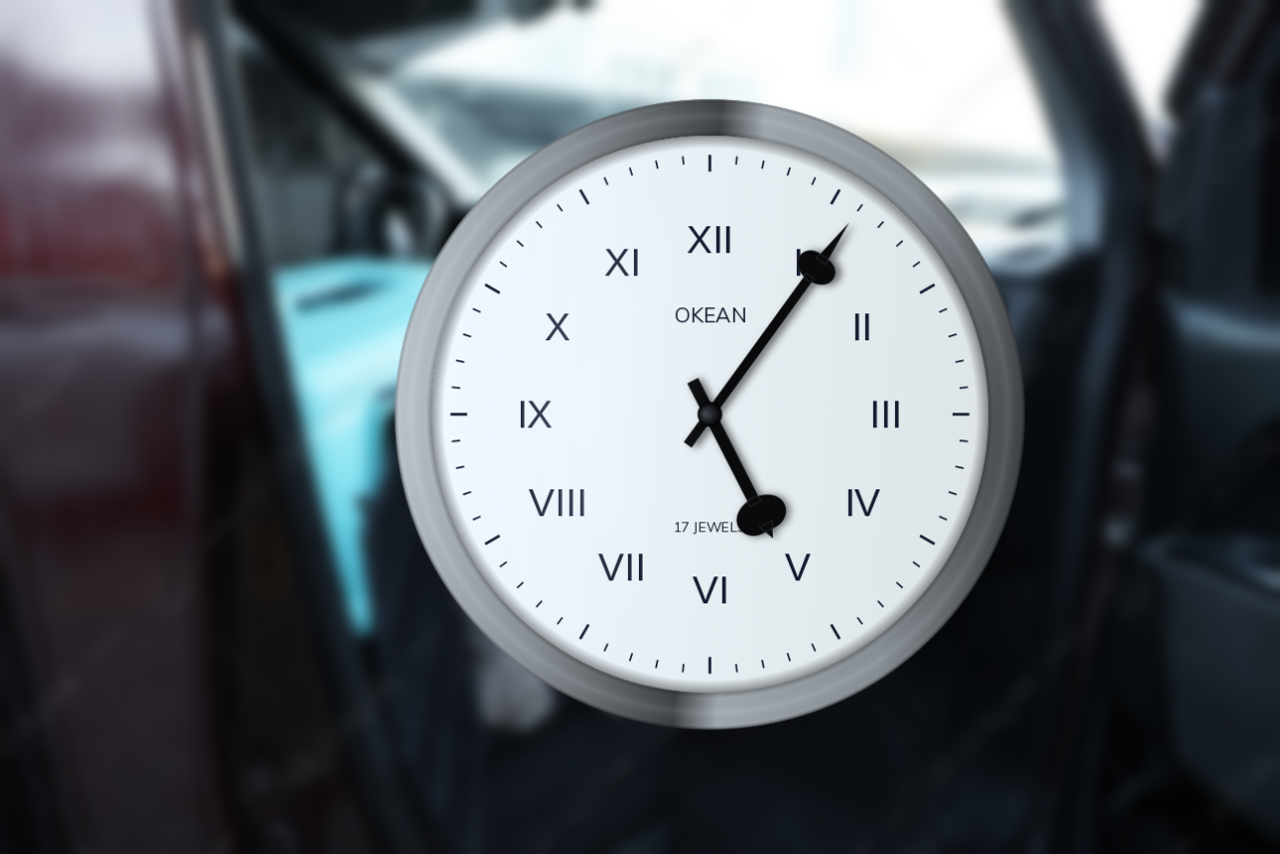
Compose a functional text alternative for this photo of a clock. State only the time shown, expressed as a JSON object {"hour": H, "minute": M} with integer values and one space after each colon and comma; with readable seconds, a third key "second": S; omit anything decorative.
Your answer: {"hour": 5, "minute": 6}
